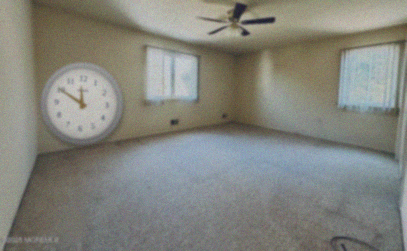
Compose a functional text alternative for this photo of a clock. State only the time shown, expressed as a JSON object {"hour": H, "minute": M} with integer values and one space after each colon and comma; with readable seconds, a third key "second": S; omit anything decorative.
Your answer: {"hour": 11, "minute": 50}
